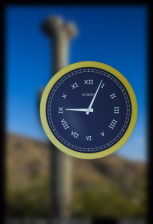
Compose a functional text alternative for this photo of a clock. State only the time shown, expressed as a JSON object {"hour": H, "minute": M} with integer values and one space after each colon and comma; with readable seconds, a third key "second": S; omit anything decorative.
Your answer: {"hour": 9, "minute": 4}
